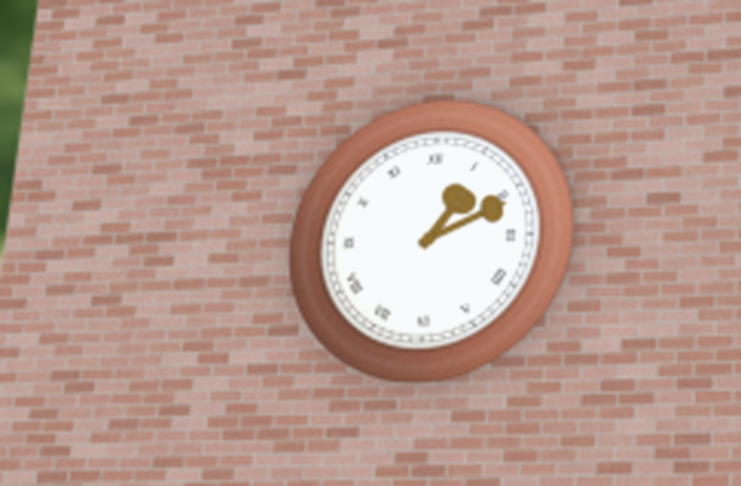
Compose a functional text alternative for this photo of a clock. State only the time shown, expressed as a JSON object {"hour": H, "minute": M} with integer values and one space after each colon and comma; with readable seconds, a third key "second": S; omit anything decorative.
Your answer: {"hour": 1, "minute": 11}
